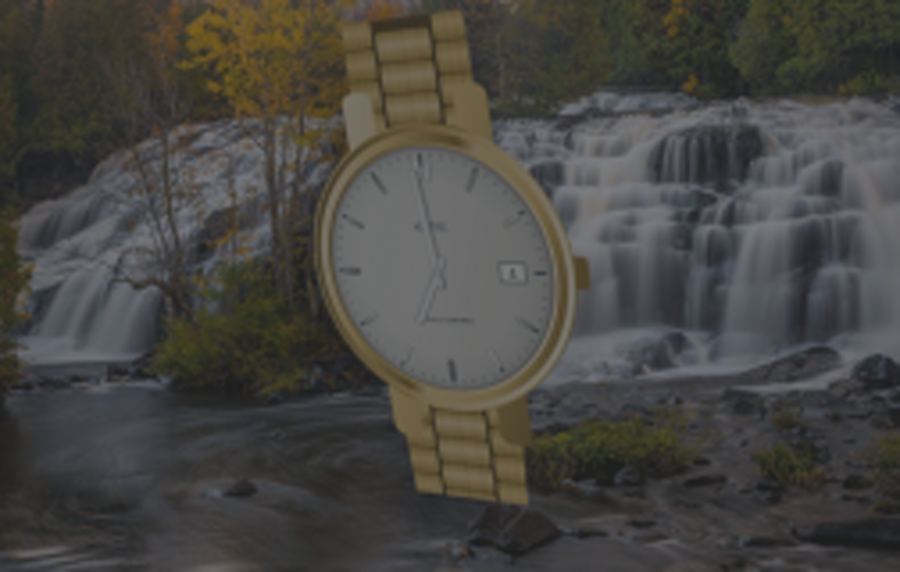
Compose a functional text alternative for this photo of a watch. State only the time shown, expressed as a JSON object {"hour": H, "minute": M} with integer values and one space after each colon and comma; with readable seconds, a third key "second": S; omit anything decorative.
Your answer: {"hour": 6, "minute": 59}
